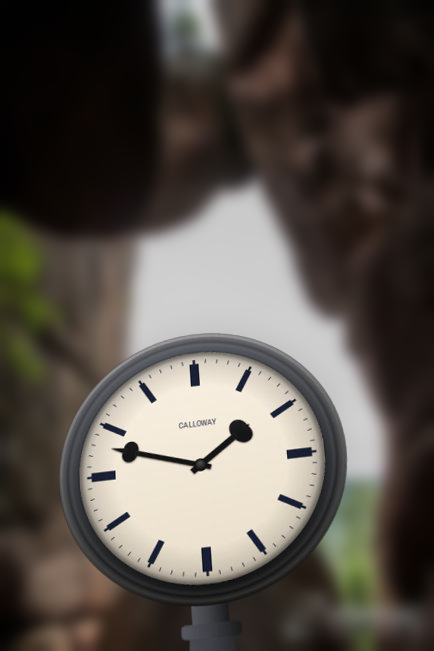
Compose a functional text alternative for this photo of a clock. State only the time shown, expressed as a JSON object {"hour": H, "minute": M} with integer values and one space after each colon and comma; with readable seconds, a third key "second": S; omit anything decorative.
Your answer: {"hour": 1, "minute": 48}
